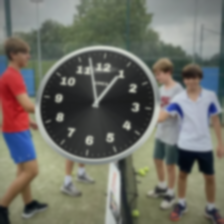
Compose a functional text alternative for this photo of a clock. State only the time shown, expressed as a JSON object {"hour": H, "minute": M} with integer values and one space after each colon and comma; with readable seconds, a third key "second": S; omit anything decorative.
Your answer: {"hour": 12, "minute": 57}
